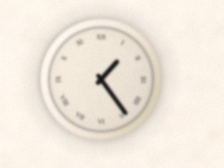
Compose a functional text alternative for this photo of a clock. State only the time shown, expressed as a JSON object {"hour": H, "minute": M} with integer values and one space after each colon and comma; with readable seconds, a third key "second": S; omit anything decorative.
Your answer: {"hour": 1, "minute": 24}
